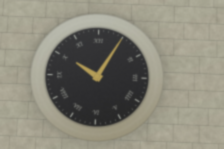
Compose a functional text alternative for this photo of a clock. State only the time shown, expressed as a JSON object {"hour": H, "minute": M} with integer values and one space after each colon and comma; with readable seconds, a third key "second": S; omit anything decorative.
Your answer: {"hour": 10, "minute": 5}
